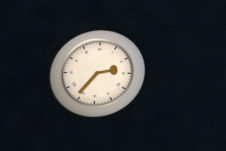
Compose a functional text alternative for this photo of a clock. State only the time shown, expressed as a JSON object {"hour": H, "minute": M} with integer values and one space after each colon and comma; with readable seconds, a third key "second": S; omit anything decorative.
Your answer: {"hour": 2, "minute": 36}
